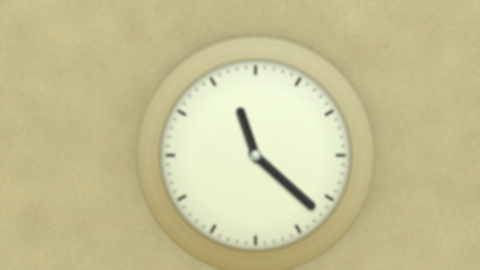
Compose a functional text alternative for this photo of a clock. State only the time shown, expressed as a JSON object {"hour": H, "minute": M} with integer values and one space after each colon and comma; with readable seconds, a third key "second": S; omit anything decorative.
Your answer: {"hour": 11, "minute": 22}
